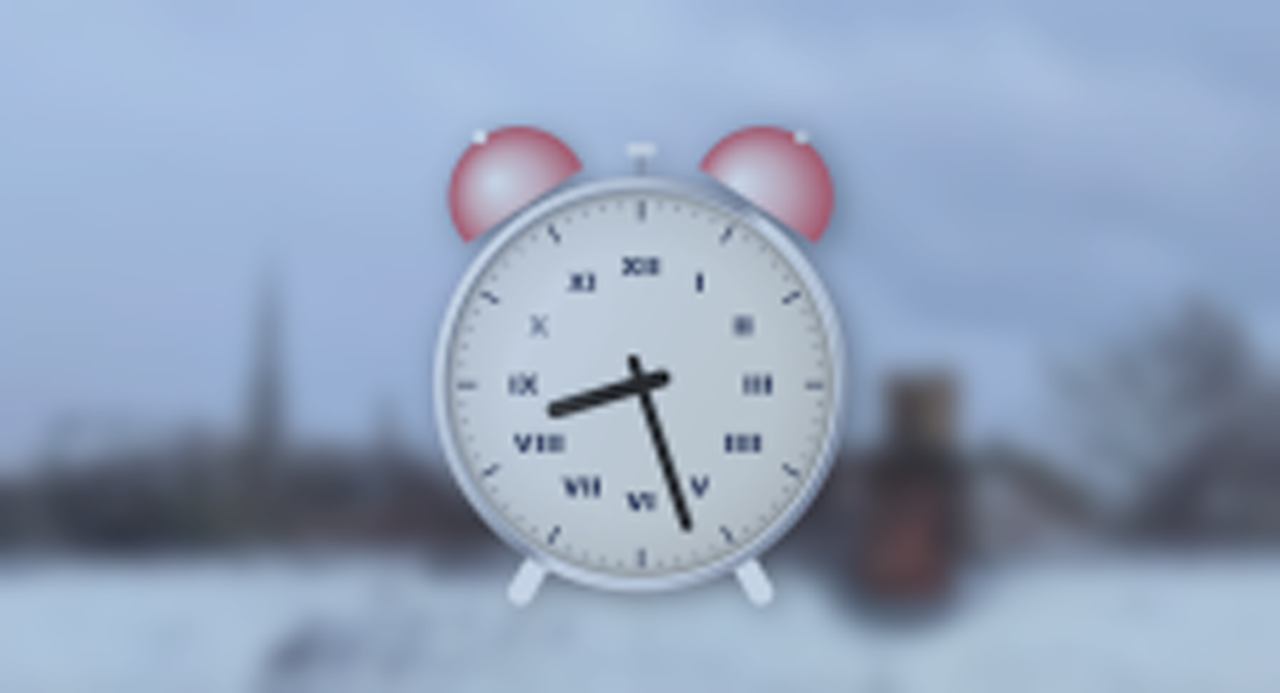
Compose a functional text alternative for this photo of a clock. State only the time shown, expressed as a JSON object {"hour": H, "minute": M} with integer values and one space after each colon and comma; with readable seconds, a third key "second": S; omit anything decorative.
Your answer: {"hour": 8, "minute": 27}
